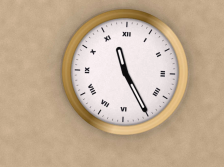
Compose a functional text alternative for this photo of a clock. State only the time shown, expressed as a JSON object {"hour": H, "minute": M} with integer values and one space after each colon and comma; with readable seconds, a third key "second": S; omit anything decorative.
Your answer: {"hour": 11, "minute": 25}
